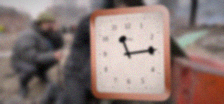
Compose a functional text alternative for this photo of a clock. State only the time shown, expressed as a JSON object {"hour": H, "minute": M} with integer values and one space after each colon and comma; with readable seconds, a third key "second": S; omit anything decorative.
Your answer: {"hour": 11, "minute": 14}
